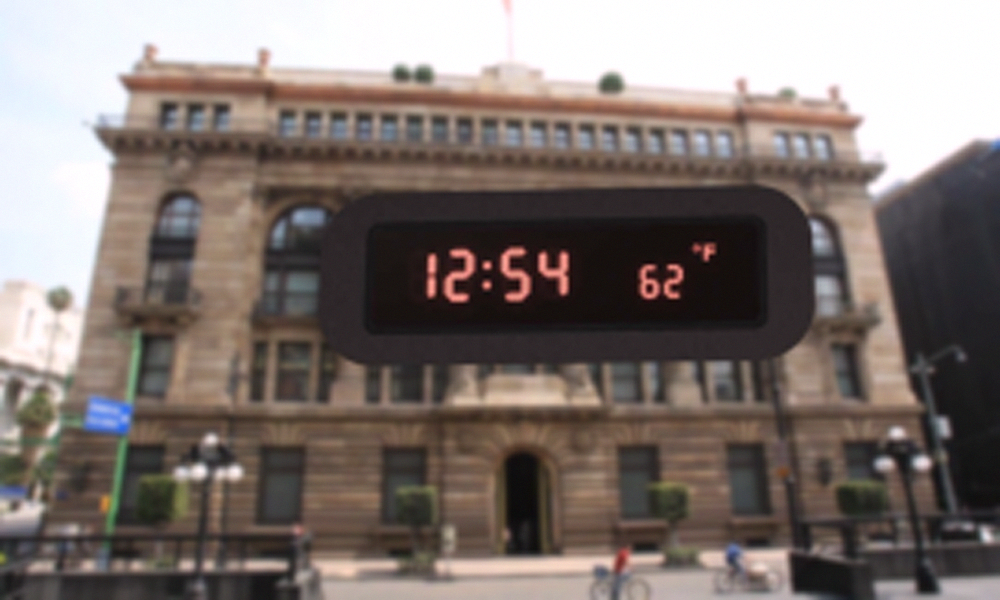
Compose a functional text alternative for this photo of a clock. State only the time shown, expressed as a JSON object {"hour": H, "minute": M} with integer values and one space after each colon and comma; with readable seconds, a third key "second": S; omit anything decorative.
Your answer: {"hour": 12, "minute": 54}
